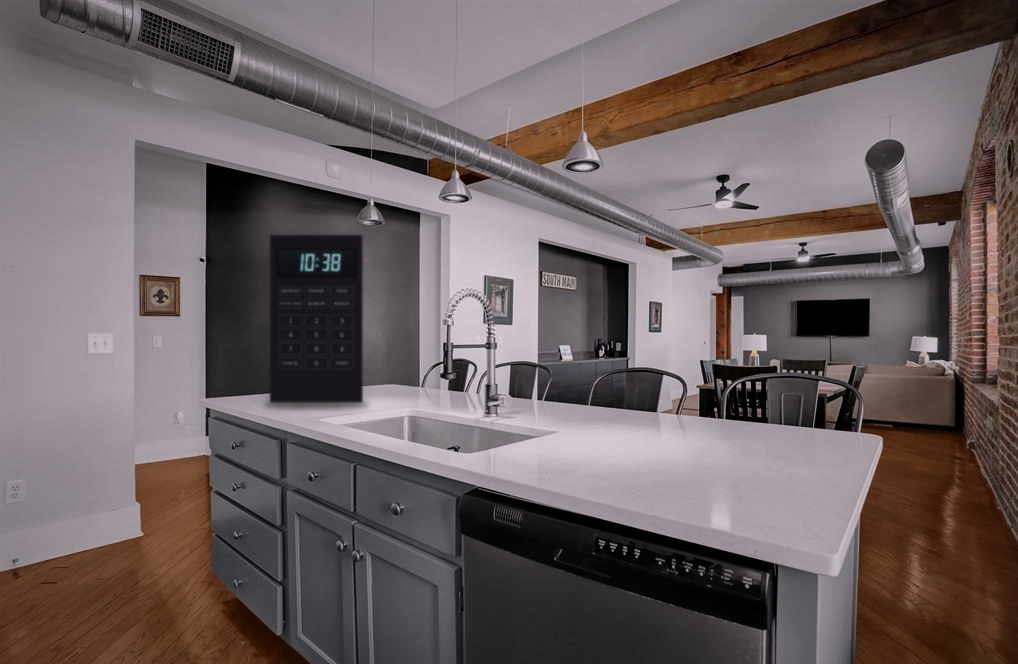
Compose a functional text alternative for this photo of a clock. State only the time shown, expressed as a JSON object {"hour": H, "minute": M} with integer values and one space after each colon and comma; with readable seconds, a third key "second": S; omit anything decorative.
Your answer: {"hour": 10, "minute": 38}
